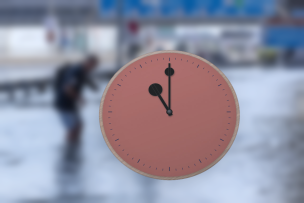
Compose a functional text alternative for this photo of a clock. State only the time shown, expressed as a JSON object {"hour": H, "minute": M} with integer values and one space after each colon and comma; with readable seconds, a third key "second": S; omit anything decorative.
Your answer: {"hour": 11, "minute": 0}
